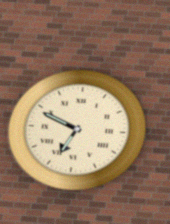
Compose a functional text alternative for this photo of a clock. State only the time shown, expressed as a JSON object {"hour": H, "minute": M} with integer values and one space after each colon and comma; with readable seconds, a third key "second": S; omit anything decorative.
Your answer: {"hour": 6, "minute": 49}
